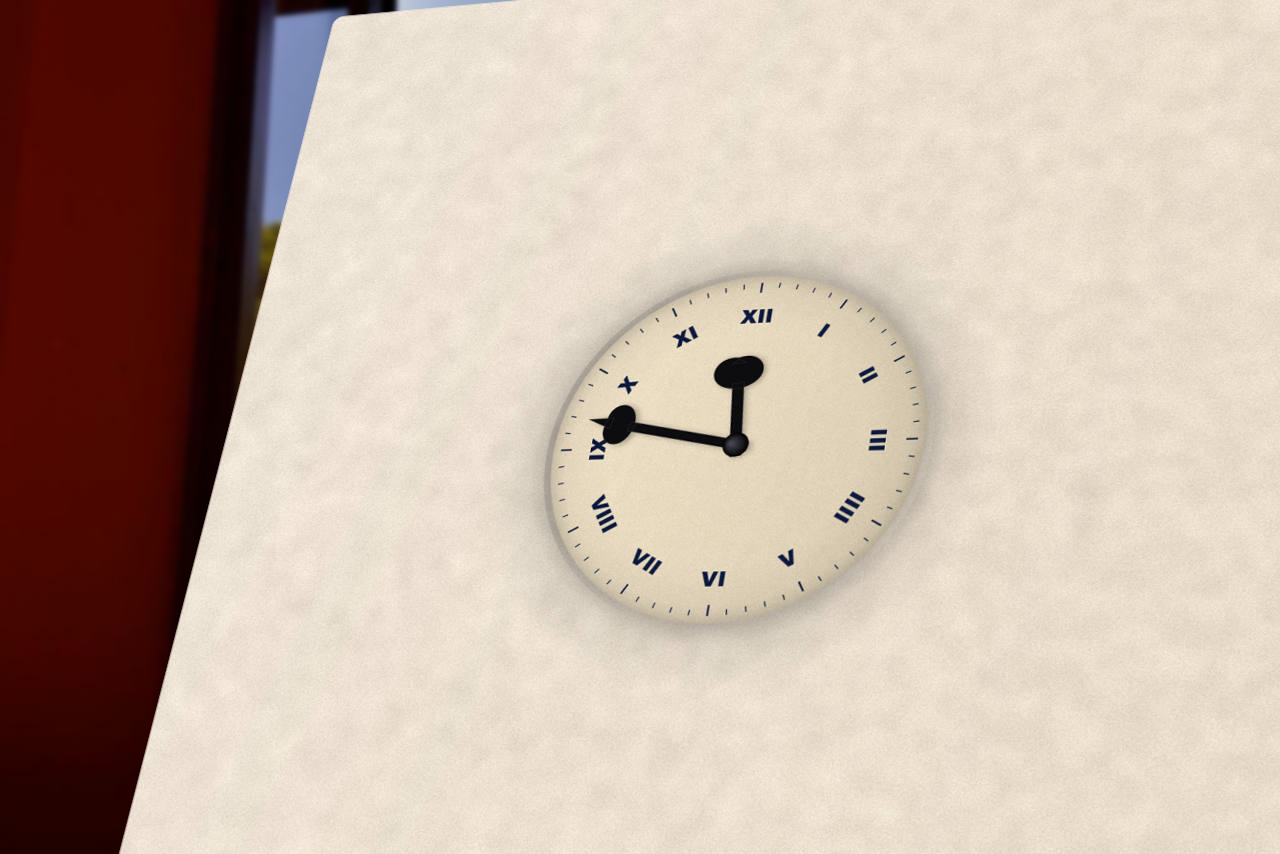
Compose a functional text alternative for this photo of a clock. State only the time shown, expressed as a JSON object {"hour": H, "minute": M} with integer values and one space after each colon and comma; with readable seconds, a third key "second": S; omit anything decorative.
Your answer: {"hour": 11, "minute": 47}
